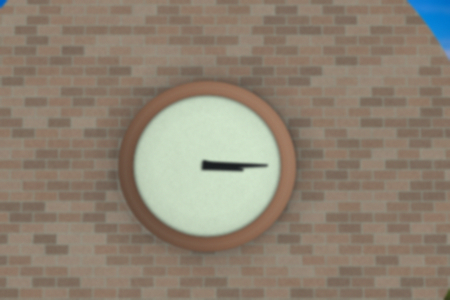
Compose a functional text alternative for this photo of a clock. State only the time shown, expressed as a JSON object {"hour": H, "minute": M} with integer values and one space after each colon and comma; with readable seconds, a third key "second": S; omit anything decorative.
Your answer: {"hour": 3, "minute": 15}
